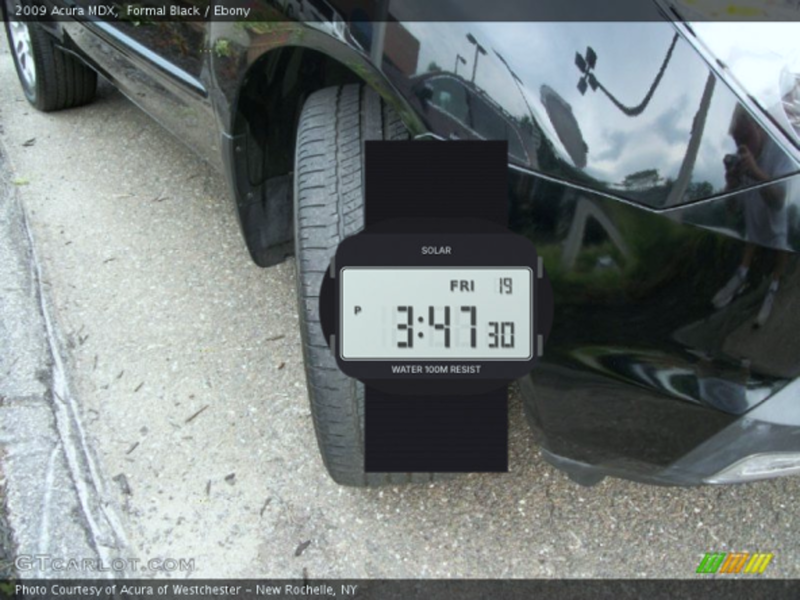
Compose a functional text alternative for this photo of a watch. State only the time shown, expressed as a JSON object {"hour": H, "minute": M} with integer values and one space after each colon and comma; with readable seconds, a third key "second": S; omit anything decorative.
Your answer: {"hour": 3, "minute": 47, "second": 30}
